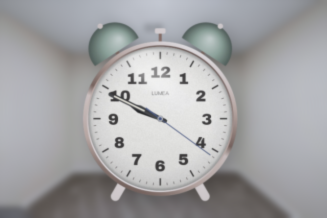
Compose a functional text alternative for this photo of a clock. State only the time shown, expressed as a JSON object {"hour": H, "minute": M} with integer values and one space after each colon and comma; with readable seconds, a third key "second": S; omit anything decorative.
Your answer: {"hour": 9, "minute": 49, "second": 21}
